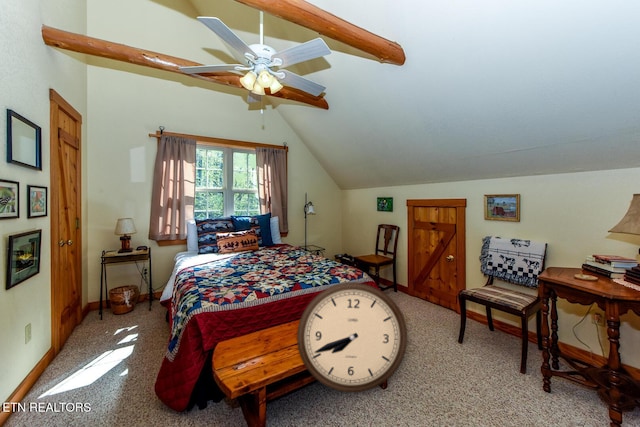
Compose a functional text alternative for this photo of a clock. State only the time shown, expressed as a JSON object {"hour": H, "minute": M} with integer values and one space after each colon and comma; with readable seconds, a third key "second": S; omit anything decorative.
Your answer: {"hour": 7, "minute": 41}
